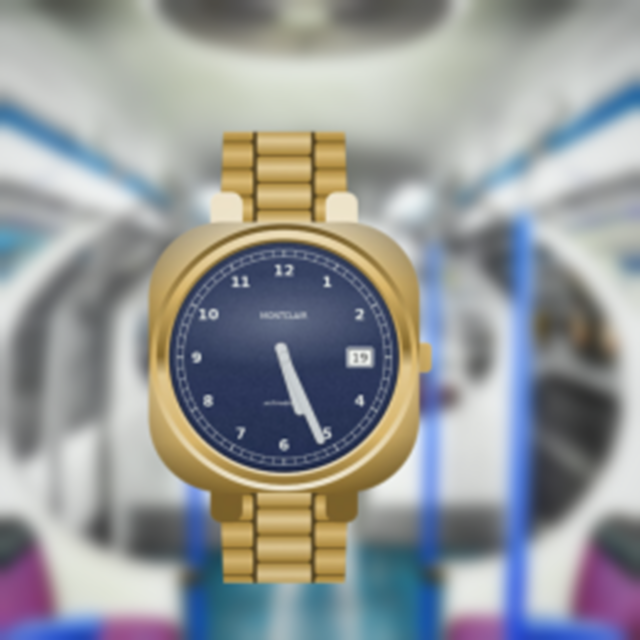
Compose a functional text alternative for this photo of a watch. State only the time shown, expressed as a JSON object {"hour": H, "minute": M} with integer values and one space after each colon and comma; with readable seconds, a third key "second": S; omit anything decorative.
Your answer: {"hour": 5, "minute": 26}
